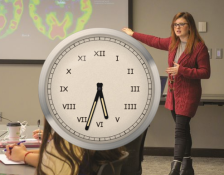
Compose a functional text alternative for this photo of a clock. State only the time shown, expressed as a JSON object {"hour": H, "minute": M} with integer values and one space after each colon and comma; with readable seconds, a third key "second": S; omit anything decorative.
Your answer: {"hour": 5, "minute": 33}
